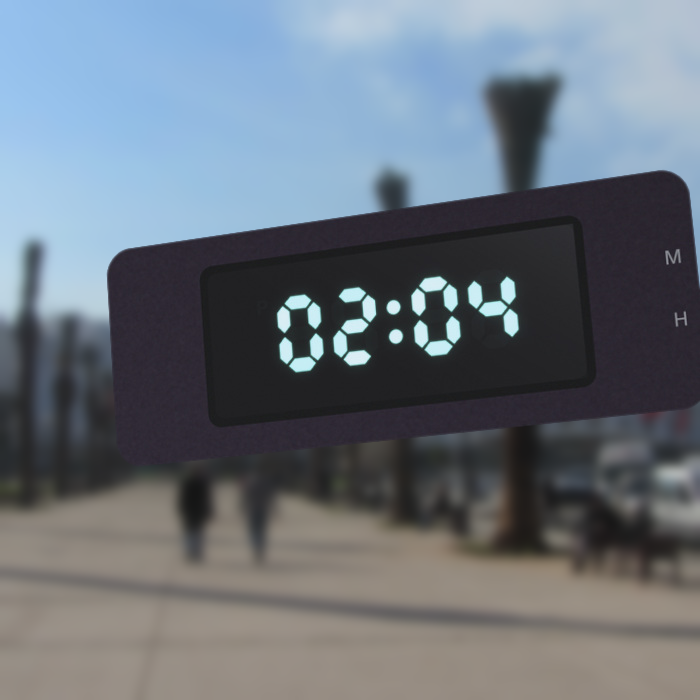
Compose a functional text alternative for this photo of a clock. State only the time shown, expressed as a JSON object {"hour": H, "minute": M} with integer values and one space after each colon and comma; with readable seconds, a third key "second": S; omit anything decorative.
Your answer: {"hour": 2, "minute": 4}
